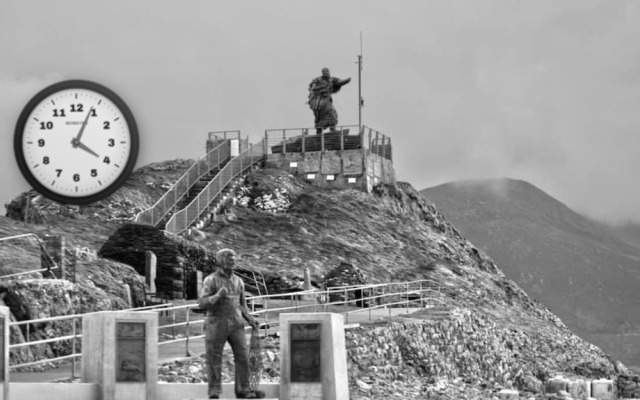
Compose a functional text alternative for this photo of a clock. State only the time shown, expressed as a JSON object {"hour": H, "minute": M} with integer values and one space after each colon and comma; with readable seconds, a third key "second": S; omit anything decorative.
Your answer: {"hour": 4, "minute": 4}
